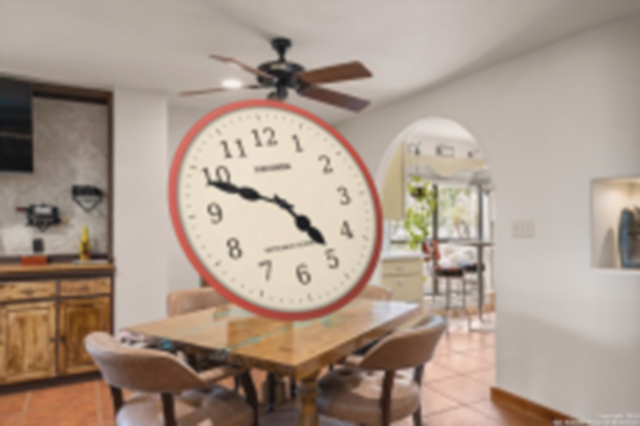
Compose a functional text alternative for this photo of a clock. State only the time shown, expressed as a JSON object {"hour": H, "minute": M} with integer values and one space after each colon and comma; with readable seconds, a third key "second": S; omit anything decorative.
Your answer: {"hour": 4, "minute": 49}
